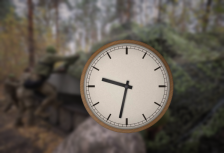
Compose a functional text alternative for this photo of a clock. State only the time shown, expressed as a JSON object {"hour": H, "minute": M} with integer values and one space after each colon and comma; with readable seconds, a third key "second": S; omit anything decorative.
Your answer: {"hour": 9, "minute": 32}
